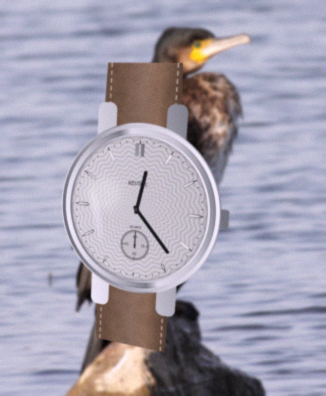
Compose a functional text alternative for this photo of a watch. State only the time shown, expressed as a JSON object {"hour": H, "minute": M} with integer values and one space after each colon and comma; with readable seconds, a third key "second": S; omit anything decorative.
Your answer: {"hour": 12, "minute": 23}
